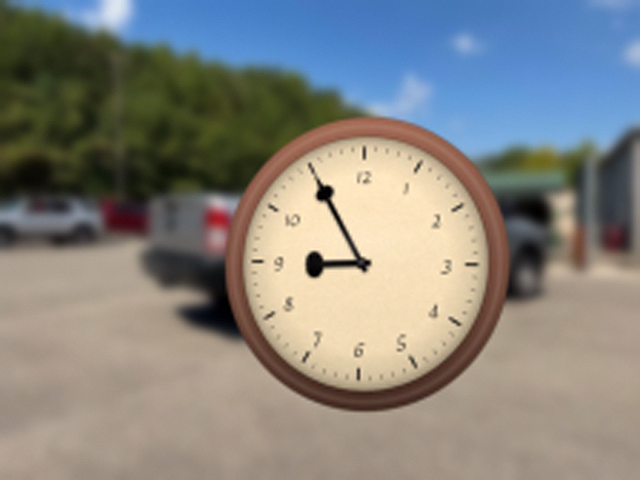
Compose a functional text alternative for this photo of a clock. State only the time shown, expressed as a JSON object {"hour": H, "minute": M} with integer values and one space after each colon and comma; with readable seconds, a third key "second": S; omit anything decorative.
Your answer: {"hour": 8, "minute": 55}
